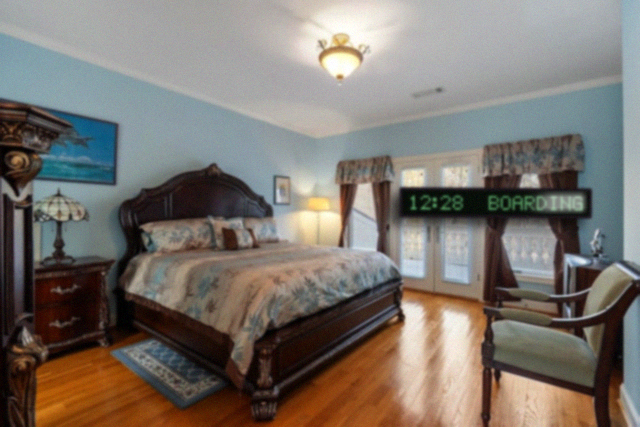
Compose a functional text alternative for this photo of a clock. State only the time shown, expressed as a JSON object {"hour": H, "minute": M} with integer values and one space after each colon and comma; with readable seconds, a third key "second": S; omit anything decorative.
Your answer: {"hour": 12, "minute": 28}
